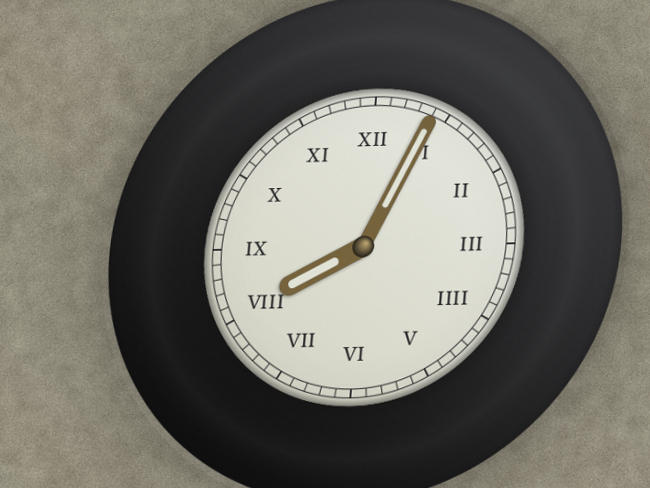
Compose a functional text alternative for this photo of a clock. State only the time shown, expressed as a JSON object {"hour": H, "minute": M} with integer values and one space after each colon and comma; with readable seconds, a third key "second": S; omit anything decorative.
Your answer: {"hour": 8, "minute": 4}
